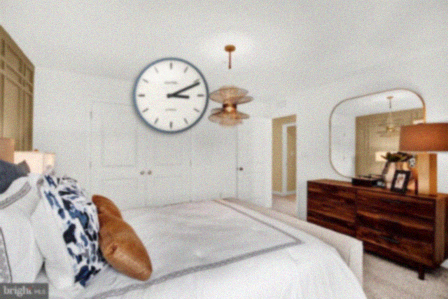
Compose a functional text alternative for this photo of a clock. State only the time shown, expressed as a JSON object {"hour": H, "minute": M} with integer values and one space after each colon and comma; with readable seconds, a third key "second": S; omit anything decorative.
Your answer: {"hour": 3, "minute": 11}
